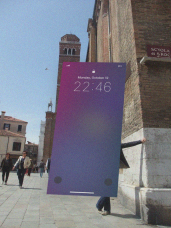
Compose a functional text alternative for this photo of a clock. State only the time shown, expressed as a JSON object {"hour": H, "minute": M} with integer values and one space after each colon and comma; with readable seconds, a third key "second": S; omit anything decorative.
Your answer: {"hour": 22, "minute": 46}
